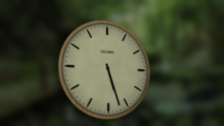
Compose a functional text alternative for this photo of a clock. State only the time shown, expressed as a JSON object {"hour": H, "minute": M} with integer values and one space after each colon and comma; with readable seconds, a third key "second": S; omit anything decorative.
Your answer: {"hour": 5, "minute": 27}
